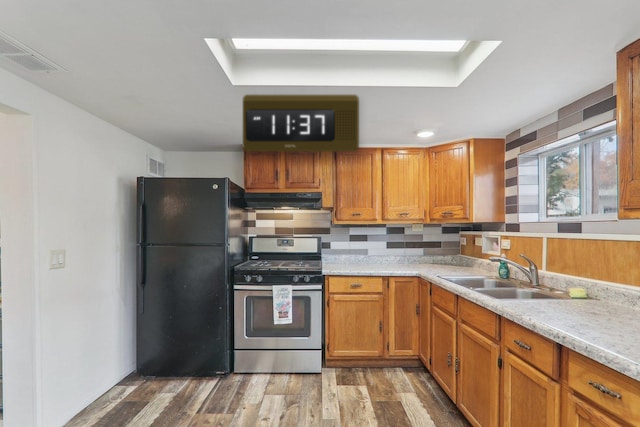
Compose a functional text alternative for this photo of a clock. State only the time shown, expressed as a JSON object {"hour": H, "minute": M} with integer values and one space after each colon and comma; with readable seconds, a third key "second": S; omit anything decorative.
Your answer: {"hour": 11, "minute": 37}
